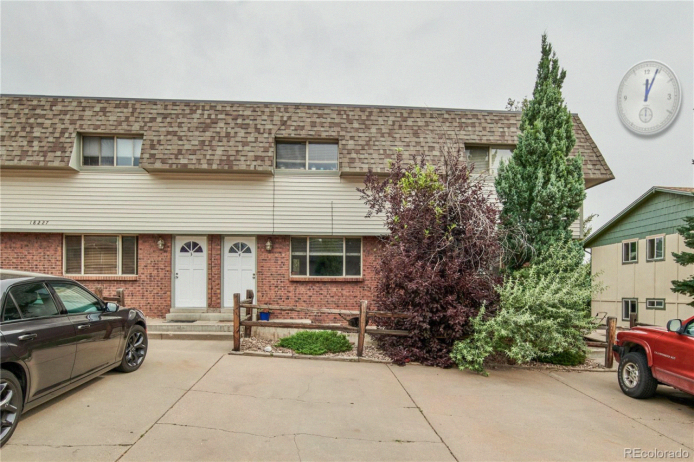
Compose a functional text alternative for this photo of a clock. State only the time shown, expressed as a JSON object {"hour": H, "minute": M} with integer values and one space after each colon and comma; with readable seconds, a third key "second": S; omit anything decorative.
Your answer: {"hour": 12, "minute": 4}
